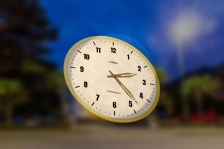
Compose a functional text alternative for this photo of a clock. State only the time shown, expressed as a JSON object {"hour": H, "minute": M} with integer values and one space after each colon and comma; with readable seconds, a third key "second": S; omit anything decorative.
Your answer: {"hour": 2, "minute": 23}
